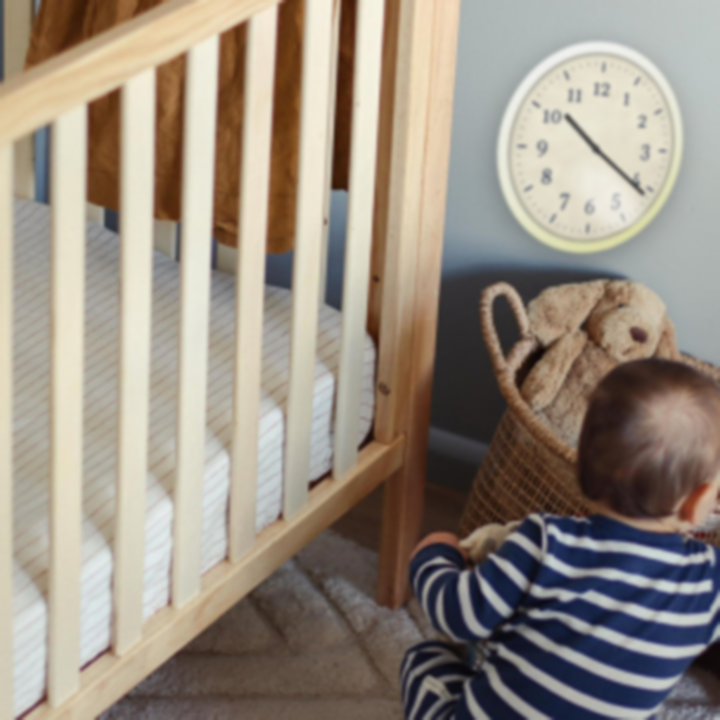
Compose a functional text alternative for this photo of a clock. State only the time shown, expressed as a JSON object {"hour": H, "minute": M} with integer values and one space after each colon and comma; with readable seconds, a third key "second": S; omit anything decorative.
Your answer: {"hour": 10, "minute": 21}
